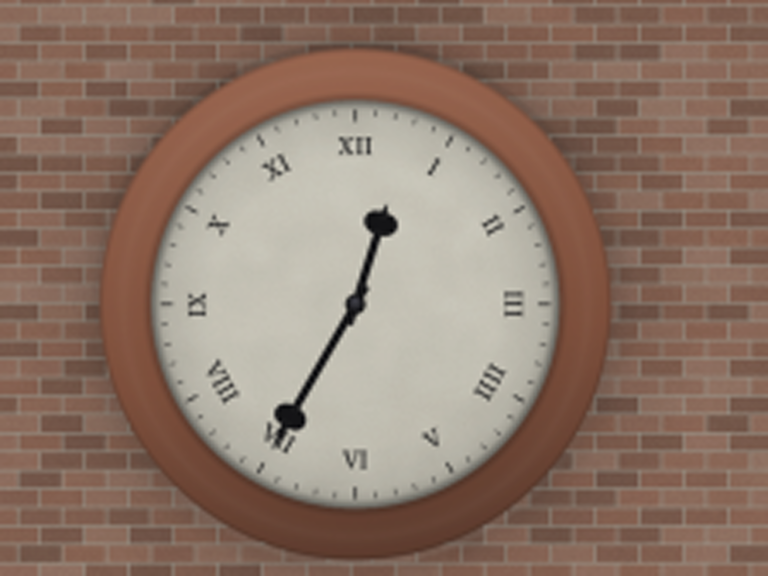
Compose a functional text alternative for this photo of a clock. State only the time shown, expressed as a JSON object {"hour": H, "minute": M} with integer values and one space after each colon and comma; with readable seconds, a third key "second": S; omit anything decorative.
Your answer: {"hour": 12, "minute": 35}
